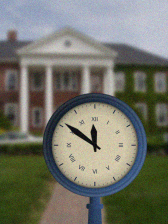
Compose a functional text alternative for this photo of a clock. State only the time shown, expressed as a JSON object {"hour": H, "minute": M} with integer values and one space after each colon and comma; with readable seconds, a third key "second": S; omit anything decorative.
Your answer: {"hour": 11, "minute": 51}
